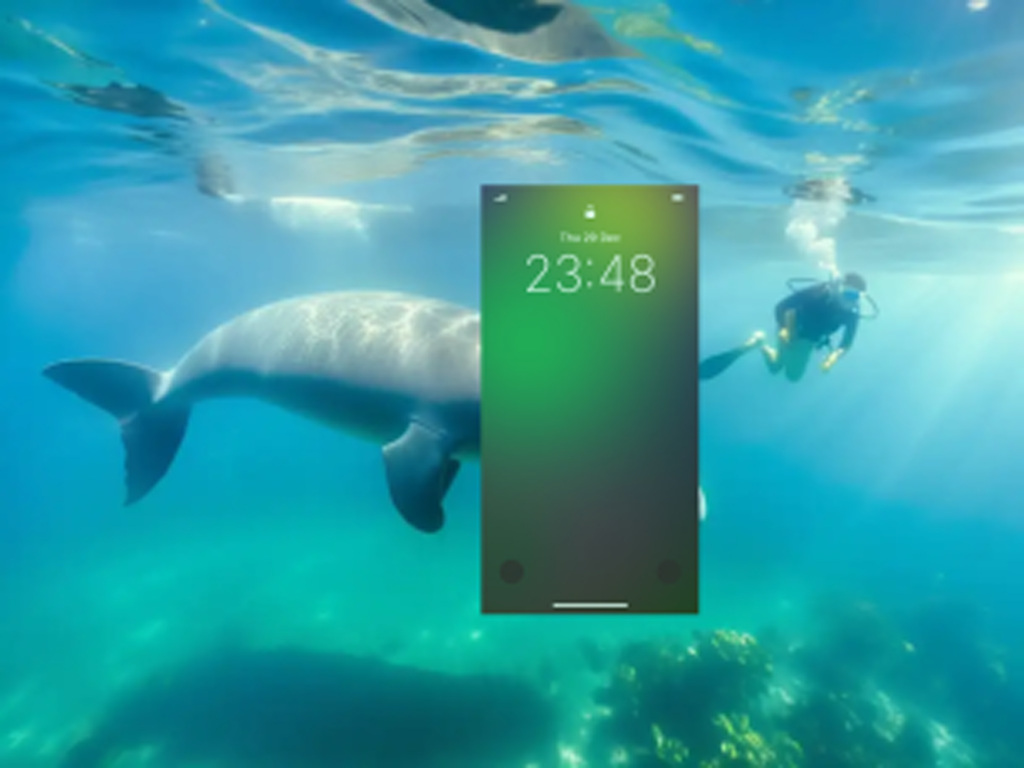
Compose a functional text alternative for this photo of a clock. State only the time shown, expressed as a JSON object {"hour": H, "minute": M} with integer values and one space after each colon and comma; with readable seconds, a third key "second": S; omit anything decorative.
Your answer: {"hour": 23, "minute": 48}
